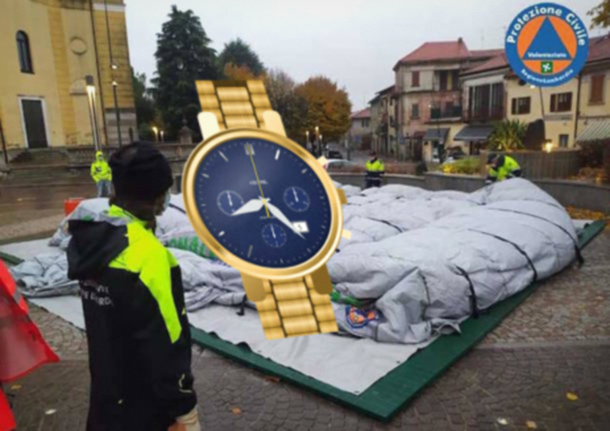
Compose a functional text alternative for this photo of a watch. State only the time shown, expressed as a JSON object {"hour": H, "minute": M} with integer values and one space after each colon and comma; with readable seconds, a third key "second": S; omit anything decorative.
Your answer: {"hour": 8, "minute": 24}
